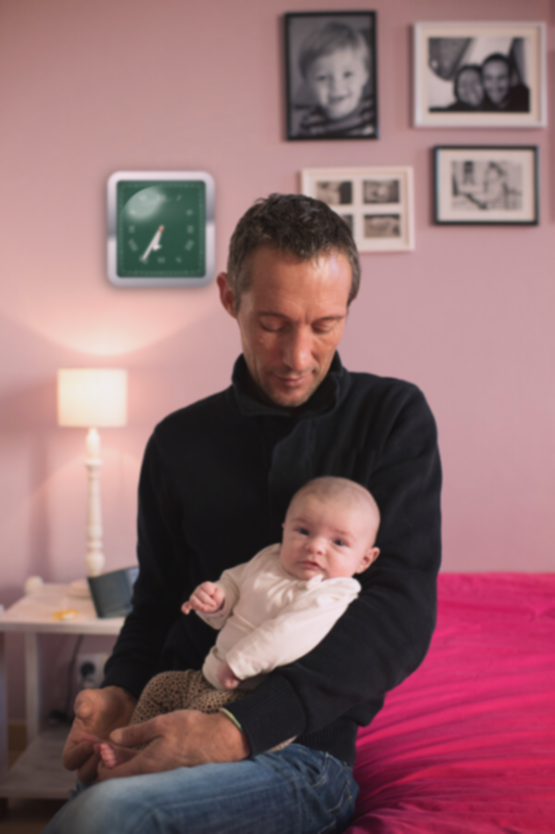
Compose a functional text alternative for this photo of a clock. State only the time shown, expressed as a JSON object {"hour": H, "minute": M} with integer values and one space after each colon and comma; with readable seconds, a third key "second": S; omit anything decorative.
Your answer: {"hour": 6, "minute": 35}
